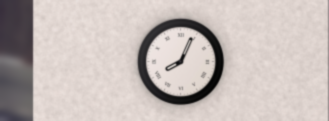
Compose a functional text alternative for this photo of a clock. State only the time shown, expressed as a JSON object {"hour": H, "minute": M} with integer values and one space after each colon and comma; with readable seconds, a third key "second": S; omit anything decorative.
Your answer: {"hour": 8, "minute": 4}
